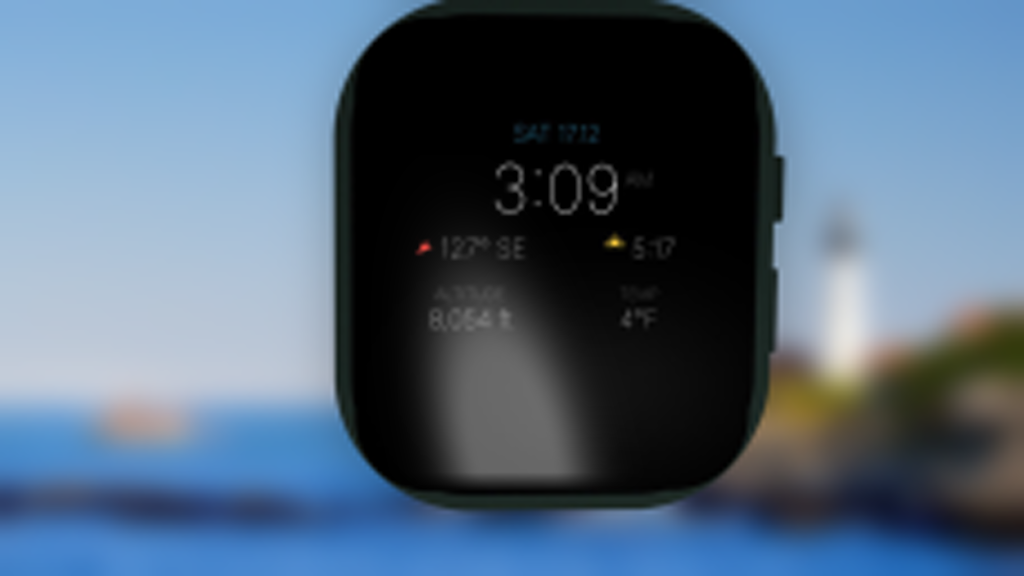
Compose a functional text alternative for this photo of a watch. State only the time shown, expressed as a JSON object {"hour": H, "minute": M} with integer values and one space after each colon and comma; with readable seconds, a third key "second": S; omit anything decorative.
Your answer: {"hour": 3, "minute": 9}
